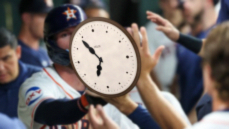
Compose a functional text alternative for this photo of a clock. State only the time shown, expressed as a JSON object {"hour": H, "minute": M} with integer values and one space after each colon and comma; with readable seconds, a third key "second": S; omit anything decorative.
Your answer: {"hour": 6, "minute": 54}
